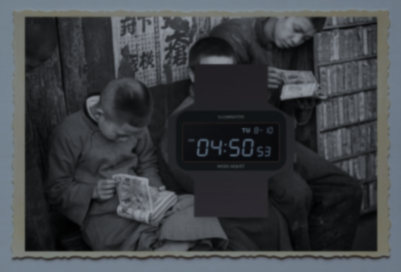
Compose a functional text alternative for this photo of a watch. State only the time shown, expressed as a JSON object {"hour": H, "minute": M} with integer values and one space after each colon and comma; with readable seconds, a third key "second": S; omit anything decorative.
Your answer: {"hour": 4, "minute": 50}
